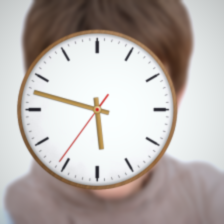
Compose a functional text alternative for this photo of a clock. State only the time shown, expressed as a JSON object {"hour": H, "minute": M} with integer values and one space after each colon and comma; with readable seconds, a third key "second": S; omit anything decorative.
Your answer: {"hour": 5, "minute": 47, "second": 36}
